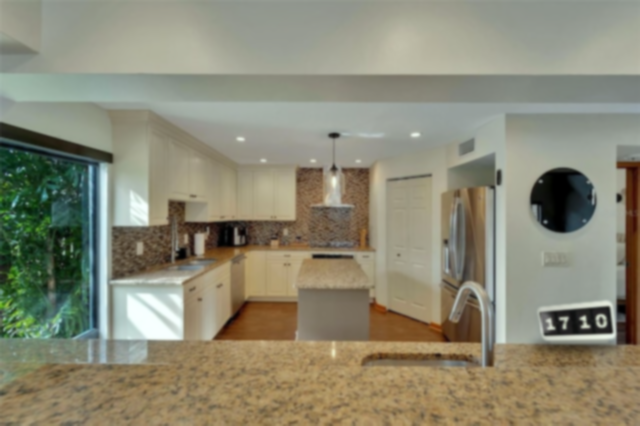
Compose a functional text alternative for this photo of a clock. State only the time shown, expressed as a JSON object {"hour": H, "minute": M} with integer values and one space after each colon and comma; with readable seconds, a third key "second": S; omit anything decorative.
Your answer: {"hour": 17, "minute": 10}
